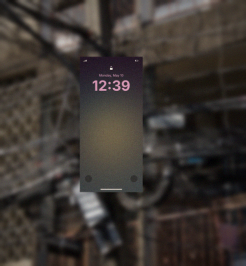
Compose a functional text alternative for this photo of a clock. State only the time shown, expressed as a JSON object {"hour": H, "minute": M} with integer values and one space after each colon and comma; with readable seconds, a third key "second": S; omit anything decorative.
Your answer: {"hour": 12, "minute": 39}
